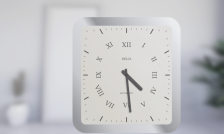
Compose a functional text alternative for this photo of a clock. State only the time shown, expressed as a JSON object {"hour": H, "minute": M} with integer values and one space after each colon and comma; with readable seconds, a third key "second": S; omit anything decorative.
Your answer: {"hour": 4, "minute": 29}
